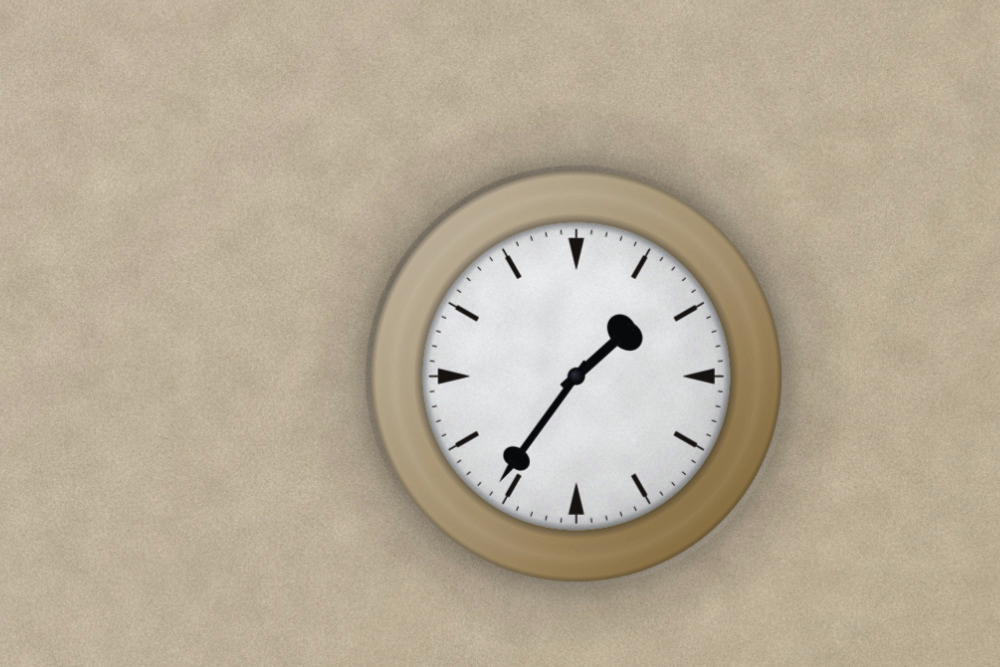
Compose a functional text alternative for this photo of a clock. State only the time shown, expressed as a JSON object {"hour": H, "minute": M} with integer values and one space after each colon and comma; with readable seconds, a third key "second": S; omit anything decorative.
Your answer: {"hour": 1, "minute": 36}
